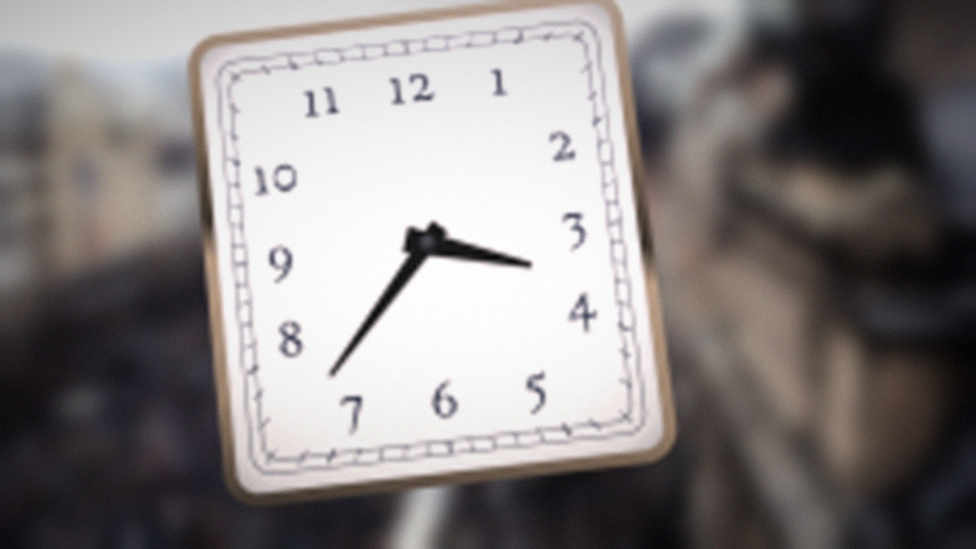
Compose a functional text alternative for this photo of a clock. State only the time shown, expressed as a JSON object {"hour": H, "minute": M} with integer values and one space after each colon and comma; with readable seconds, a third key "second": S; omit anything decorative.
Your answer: {"hour": 3, "minute": 37}
